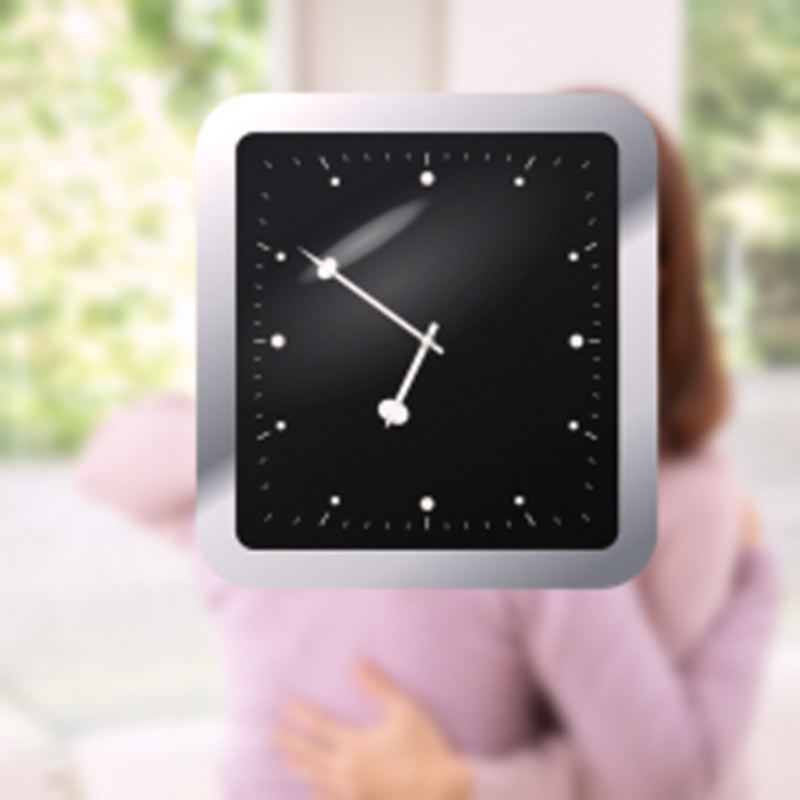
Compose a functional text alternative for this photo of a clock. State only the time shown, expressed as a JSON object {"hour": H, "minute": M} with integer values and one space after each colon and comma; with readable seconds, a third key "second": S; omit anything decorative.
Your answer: {"hour": 6, "minute": 51}
